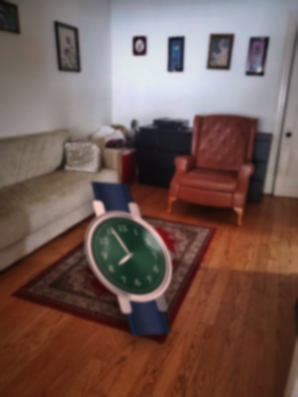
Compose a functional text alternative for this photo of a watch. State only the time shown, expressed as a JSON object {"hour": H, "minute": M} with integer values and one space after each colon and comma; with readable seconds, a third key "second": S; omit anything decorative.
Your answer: {"hour": 7, "minute": 56}
